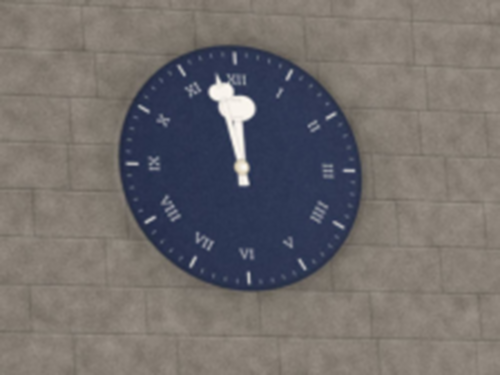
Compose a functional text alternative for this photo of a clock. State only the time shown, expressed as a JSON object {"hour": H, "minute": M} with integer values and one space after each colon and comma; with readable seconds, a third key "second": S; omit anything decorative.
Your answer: {"hour": 11, "minute": 58}
